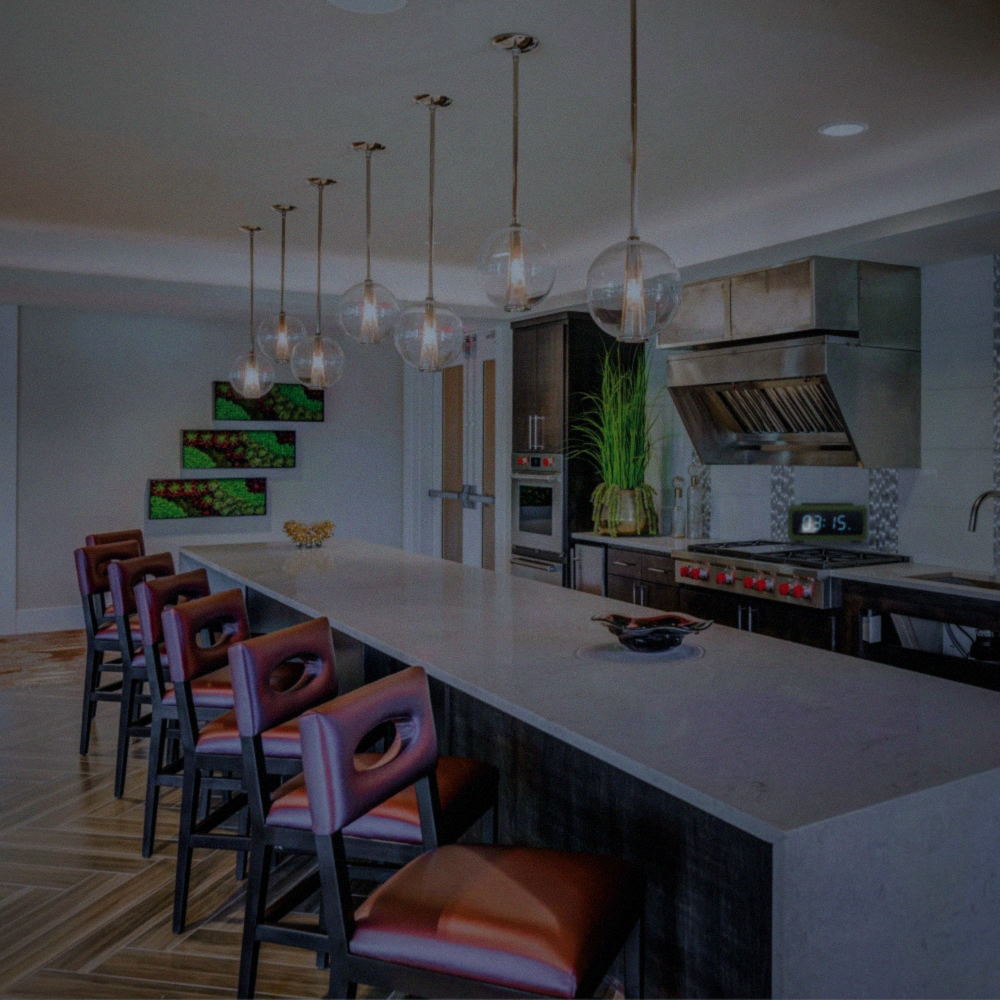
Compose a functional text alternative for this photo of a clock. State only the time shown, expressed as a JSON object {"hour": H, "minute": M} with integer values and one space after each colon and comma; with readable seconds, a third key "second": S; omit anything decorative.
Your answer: {"hour": 3, "minute": 15}
